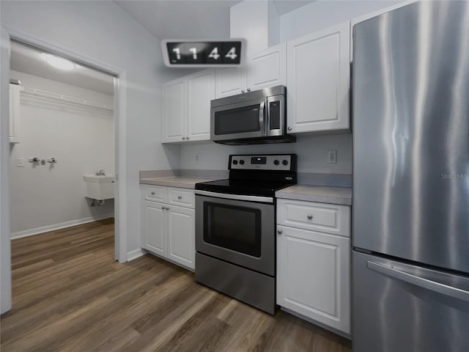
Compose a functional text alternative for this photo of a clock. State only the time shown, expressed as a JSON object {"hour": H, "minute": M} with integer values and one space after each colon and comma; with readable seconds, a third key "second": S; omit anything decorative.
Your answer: {"hour": 11, "minute": 44}
